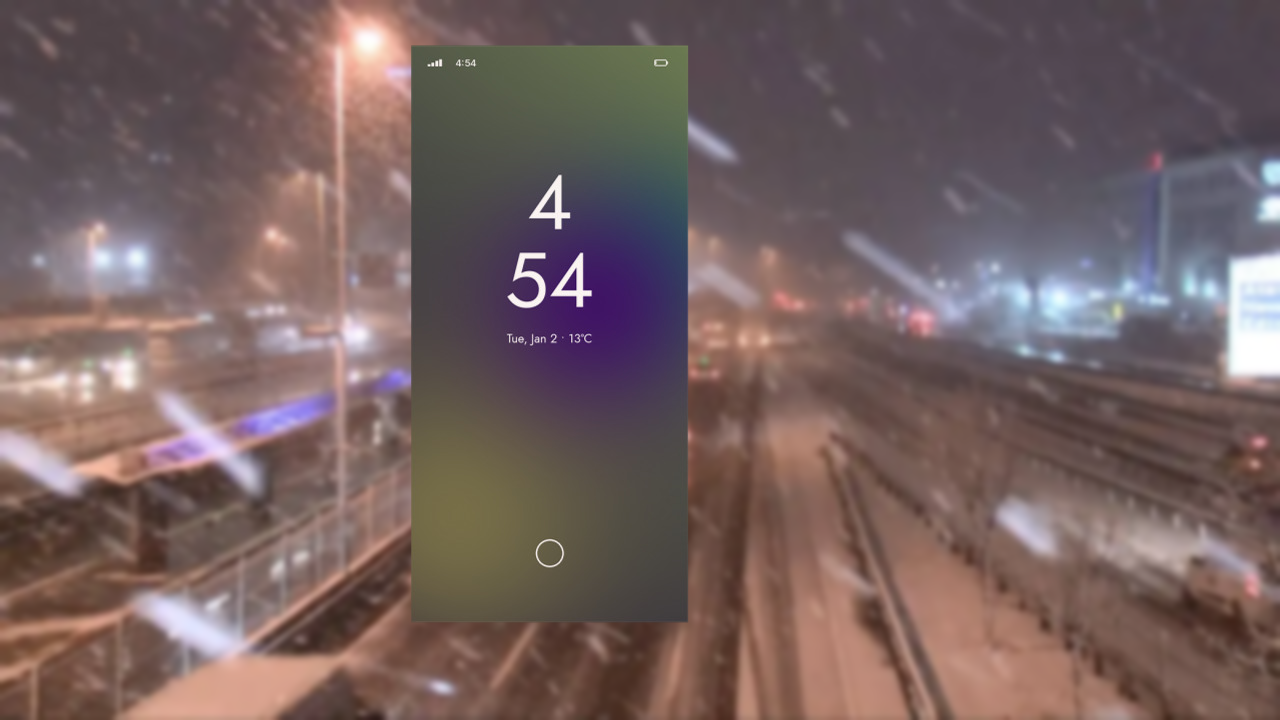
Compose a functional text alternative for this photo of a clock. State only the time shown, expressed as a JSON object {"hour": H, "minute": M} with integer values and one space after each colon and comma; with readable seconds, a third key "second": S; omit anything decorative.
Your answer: {"hour": 4, "minute": 54}
